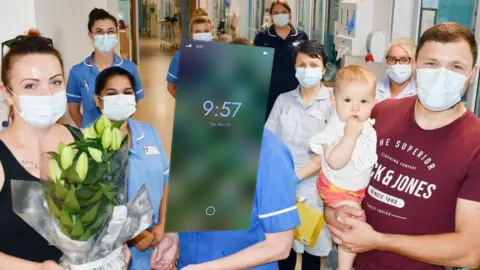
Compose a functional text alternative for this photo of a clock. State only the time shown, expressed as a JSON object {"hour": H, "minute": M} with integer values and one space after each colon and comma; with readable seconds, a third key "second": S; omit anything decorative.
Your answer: {"hour": 9, "minute": 57}
